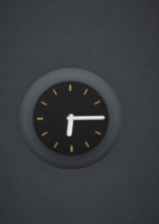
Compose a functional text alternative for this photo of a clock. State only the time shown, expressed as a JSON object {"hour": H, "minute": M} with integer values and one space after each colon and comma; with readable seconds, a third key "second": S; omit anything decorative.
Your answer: {"hour": 6, "minute": 15}
